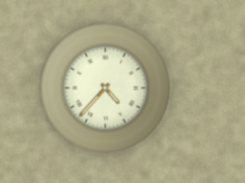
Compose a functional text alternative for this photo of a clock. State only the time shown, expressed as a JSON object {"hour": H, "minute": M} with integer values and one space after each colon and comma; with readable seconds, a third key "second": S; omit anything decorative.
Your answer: {"hour": 4, "minute": 37}
